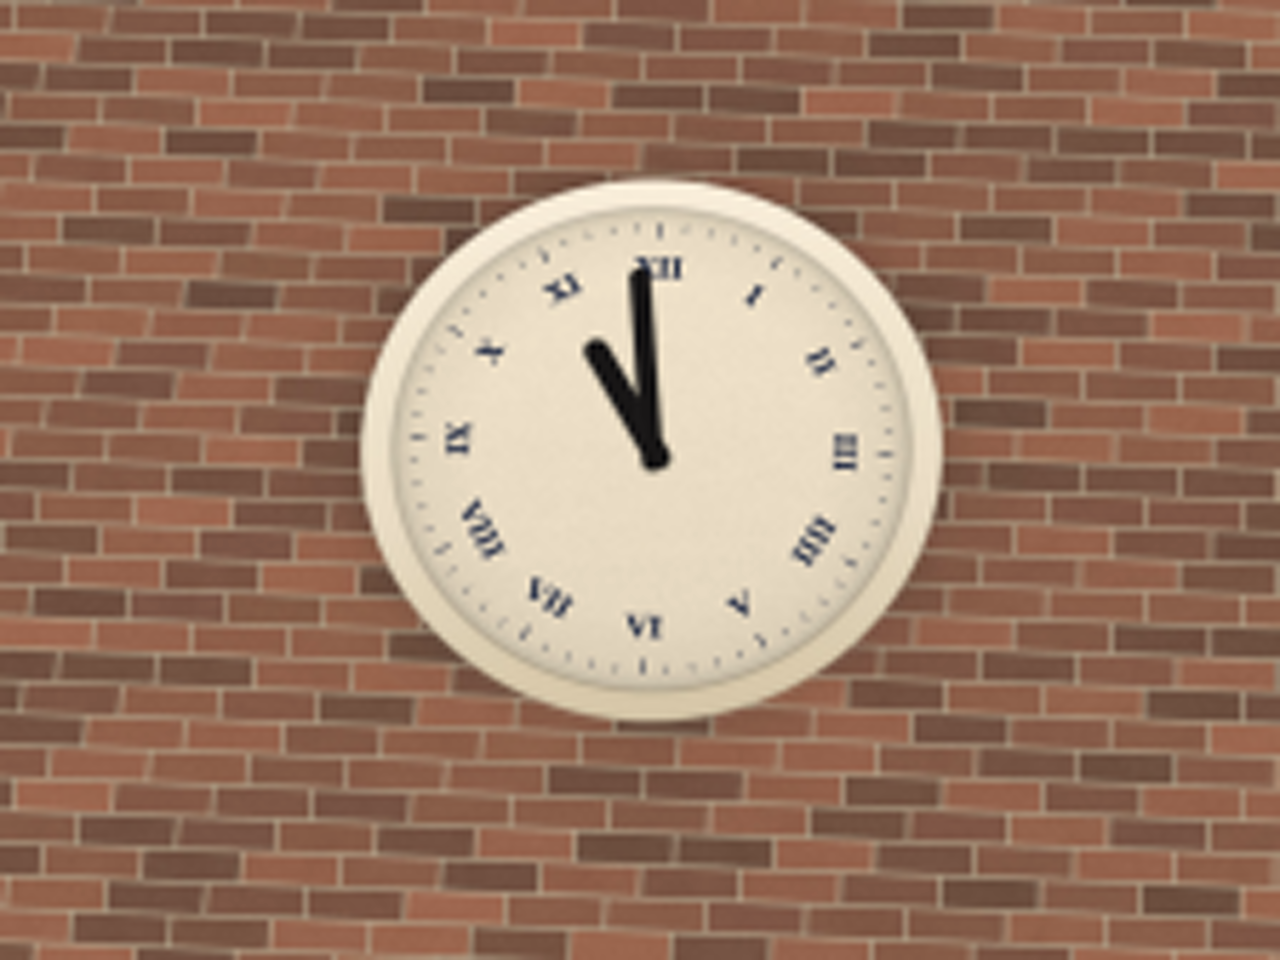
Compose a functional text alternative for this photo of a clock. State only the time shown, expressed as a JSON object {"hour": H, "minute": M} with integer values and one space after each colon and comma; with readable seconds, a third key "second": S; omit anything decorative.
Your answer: {"hour": 10, "minute": 59}
